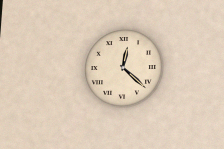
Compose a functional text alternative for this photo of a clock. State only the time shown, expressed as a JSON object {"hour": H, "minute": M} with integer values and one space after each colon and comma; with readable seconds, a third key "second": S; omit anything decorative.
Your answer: {"hour": 12, "minute": 22}
